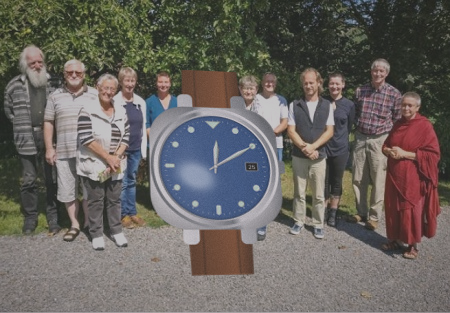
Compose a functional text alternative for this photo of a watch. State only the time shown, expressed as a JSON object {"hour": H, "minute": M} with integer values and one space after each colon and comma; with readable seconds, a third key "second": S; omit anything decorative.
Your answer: {"hour": 12, "minute": 10}
